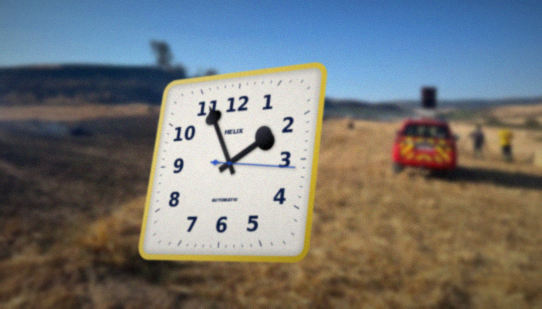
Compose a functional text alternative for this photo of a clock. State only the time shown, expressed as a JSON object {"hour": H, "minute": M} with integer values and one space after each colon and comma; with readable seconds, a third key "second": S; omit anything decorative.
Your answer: {"hour": 1, "minute": 55, "second": 16}
